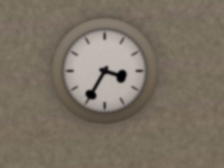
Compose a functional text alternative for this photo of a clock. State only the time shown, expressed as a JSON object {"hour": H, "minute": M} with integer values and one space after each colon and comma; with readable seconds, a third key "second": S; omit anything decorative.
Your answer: {"hour": 3, "minute": 35}
